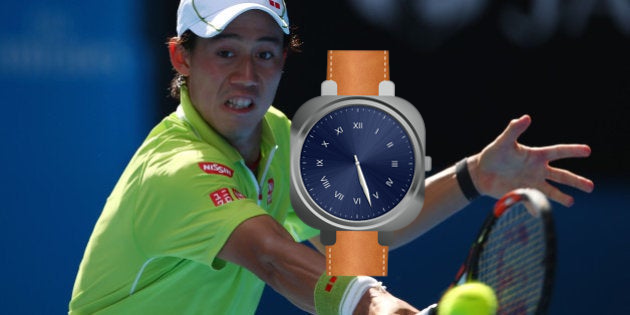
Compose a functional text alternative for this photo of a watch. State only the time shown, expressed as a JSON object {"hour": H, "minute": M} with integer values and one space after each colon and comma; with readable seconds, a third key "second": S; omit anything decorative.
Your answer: {"hour": 5, "minute": 27}
